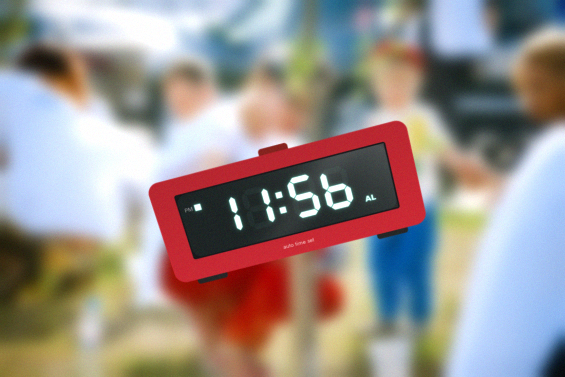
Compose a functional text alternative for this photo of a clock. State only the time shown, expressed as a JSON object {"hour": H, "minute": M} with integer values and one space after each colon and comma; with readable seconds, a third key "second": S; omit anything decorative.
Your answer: {"hour": 11, "minute": 56}
